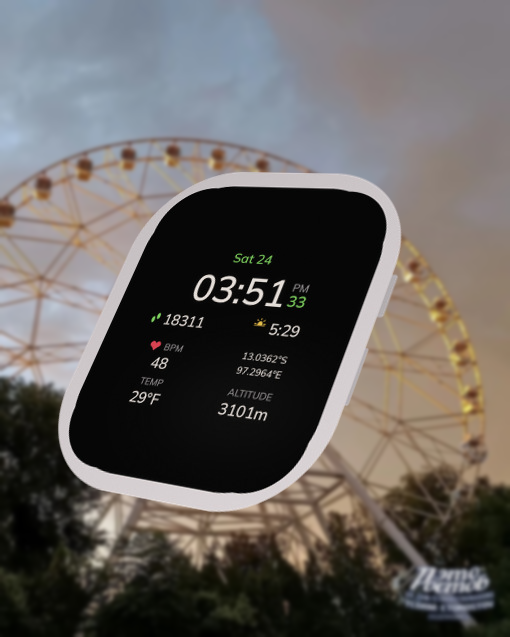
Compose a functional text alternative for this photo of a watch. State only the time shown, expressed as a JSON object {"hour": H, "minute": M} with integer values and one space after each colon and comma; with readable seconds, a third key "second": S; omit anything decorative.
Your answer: {"hour": 3, "minute": 51, "second": 33}
